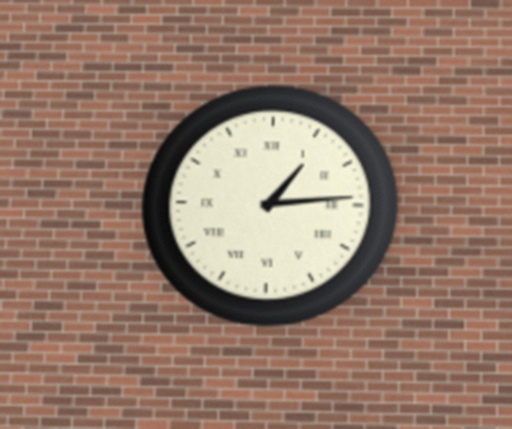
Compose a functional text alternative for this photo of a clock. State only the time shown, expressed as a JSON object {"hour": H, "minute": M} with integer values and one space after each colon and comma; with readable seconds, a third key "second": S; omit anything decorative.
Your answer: {"hour": 1, "minute": 14}
